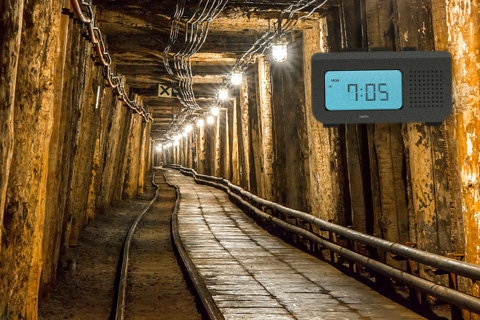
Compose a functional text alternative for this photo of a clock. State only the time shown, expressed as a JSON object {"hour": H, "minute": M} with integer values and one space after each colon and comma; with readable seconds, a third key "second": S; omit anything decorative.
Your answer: {"hour": 7, "minute": 5}
